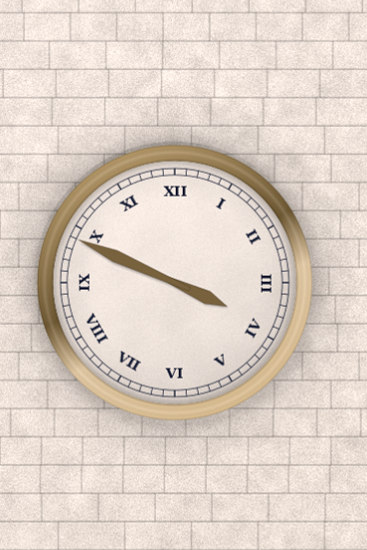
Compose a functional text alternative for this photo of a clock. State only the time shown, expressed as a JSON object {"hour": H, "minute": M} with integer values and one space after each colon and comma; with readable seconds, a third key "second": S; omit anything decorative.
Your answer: {"hour": 3, "minute": 49}
